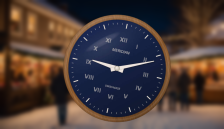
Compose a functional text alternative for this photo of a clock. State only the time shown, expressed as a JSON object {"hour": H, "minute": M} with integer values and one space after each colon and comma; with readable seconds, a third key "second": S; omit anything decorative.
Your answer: {"hour": 9, "minute": 11}
